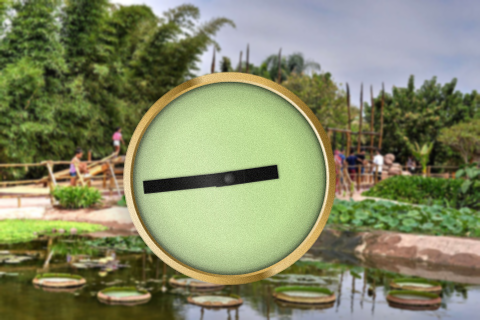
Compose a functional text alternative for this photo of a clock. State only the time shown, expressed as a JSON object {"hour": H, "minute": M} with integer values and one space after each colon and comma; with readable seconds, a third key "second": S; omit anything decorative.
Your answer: {"hour": 2, "minute": 44}
